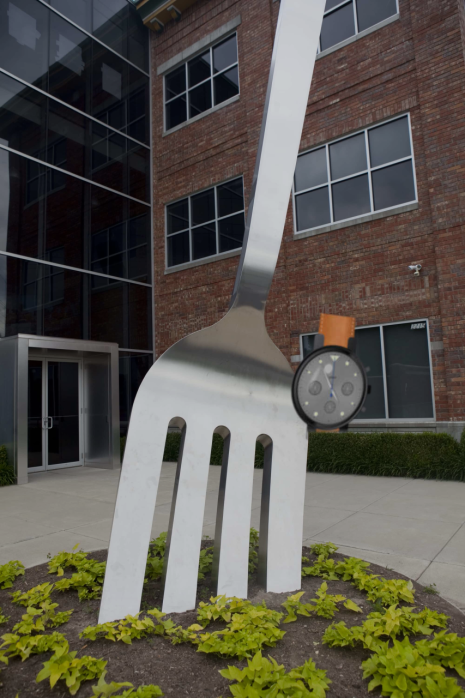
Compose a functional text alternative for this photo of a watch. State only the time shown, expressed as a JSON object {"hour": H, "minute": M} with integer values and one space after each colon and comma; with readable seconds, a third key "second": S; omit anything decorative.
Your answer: {"hour": 4, "minute": 55}
